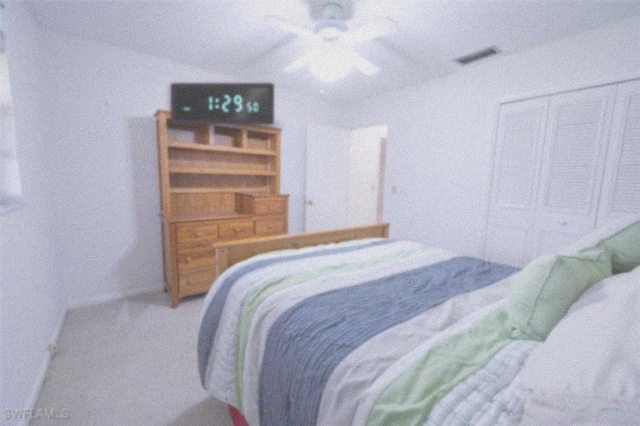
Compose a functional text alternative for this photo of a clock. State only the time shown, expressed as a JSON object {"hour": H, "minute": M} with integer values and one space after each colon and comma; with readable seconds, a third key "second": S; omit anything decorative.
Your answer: {"hour": 1, "minute": 29}
